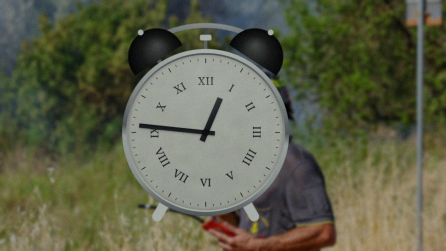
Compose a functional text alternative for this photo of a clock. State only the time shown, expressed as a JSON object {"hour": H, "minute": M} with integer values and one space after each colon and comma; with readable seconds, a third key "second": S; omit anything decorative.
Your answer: {"hour": 12, "minute": 46}
